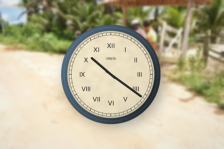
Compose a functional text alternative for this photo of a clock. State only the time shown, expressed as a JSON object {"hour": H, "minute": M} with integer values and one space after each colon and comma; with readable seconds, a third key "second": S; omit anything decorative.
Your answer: {"hour": 10, "minute": 21}
